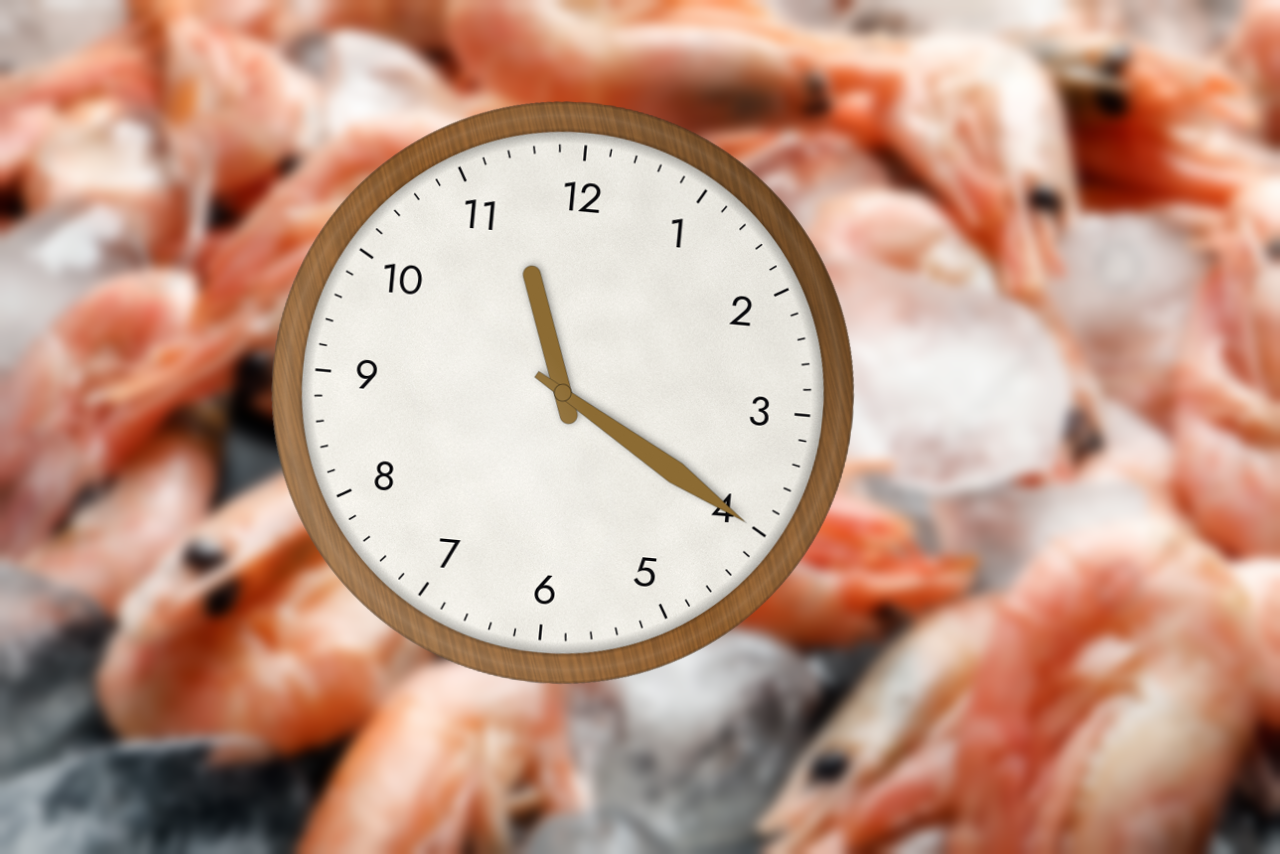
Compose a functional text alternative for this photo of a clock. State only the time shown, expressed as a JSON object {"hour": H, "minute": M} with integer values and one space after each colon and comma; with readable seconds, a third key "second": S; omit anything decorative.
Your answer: {"hour": 11, "minute": 20}
